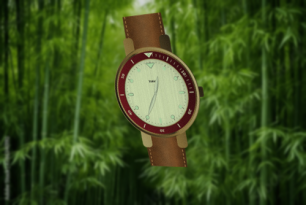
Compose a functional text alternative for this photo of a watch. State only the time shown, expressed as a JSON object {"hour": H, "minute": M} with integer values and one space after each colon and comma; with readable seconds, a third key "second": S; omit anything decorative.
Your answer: {"hour": 12, "minute": 35}
